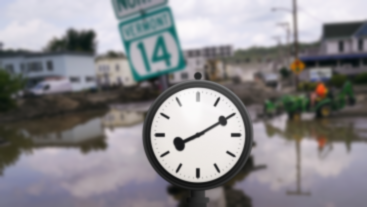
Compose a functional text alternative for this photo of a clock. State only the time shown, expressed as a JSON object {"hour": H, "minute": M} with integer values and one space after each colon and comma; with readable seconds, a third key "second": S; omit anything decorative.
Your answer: {"hour": 8, "minute": 10}
